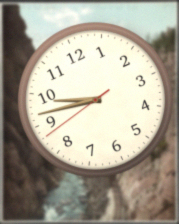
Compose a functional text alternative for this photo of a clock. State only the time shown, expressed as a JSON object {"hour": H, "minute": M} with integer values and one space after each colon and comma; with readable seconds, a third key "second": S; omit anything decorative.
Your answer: {"hour": 9, "minute": 46, "second": 43}
